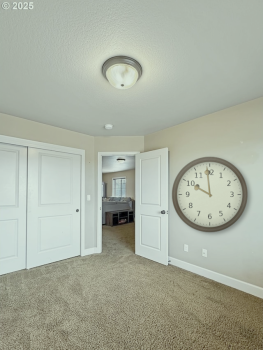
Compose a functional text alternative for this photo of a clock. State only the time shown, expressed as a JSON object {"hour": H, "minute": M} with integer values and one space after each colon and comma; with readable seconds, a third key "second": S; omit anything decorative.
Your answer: {"hour": 9, "minute": 59}
